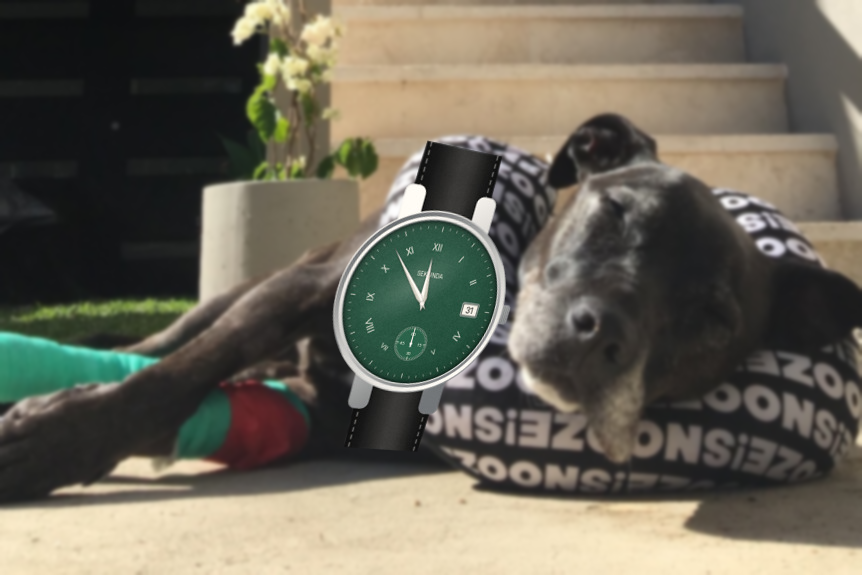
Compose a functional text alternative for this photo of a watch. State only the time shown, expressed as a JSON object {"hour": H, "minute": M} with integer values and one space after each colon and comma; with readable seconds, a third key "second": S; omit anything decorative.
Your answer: {"hour": 11, "minute": 53}
